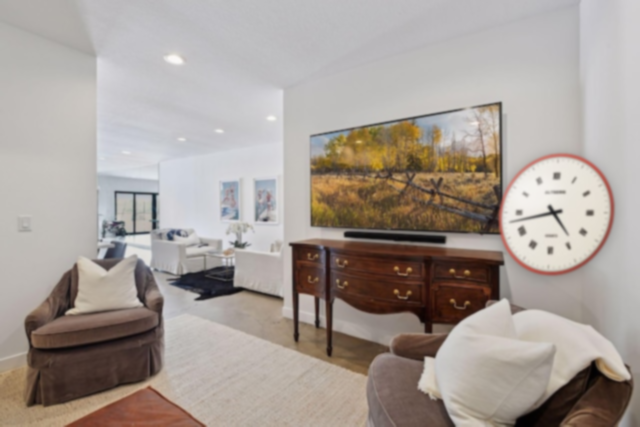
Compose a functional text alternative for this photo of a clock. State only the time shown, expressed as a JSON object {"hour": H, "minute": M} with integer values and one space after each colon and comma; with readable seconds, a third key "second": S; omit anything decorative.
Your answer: {"hour": 4, "minute": 43}
